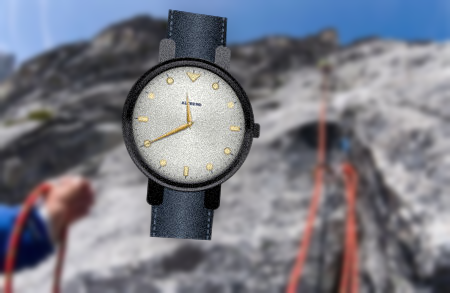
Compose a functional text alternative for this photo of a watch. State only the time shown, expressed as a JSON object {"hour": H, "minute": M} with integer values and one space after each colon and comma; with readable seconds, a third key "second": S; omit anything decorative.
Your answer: {"hour": 11, "minute": 40}
